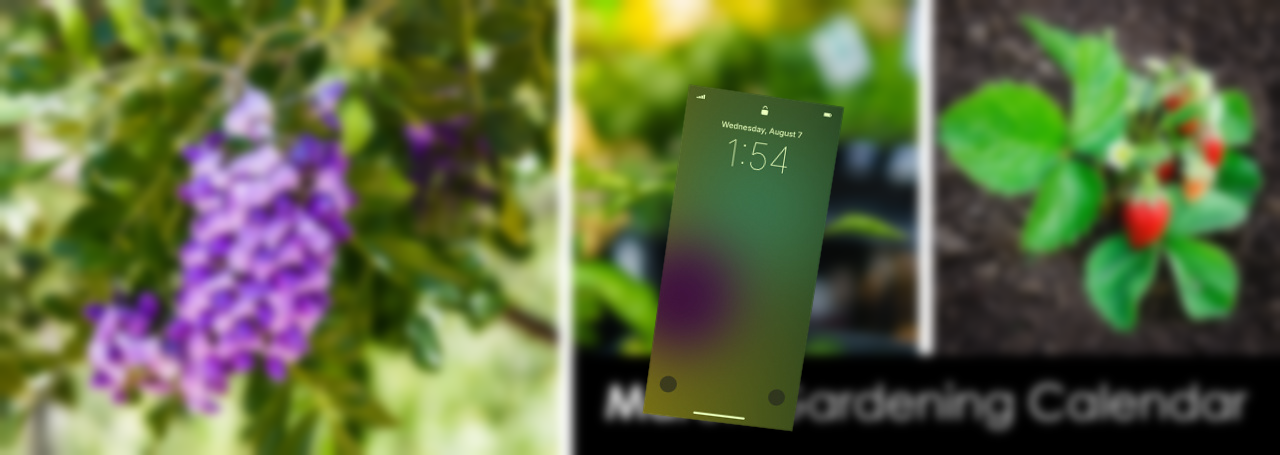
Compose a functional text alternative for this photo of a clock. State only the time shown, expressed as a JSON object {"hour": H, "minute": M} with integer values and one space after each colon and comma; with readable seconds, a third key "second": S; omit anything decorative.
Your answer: {"hour": 1, "minute": 54}
